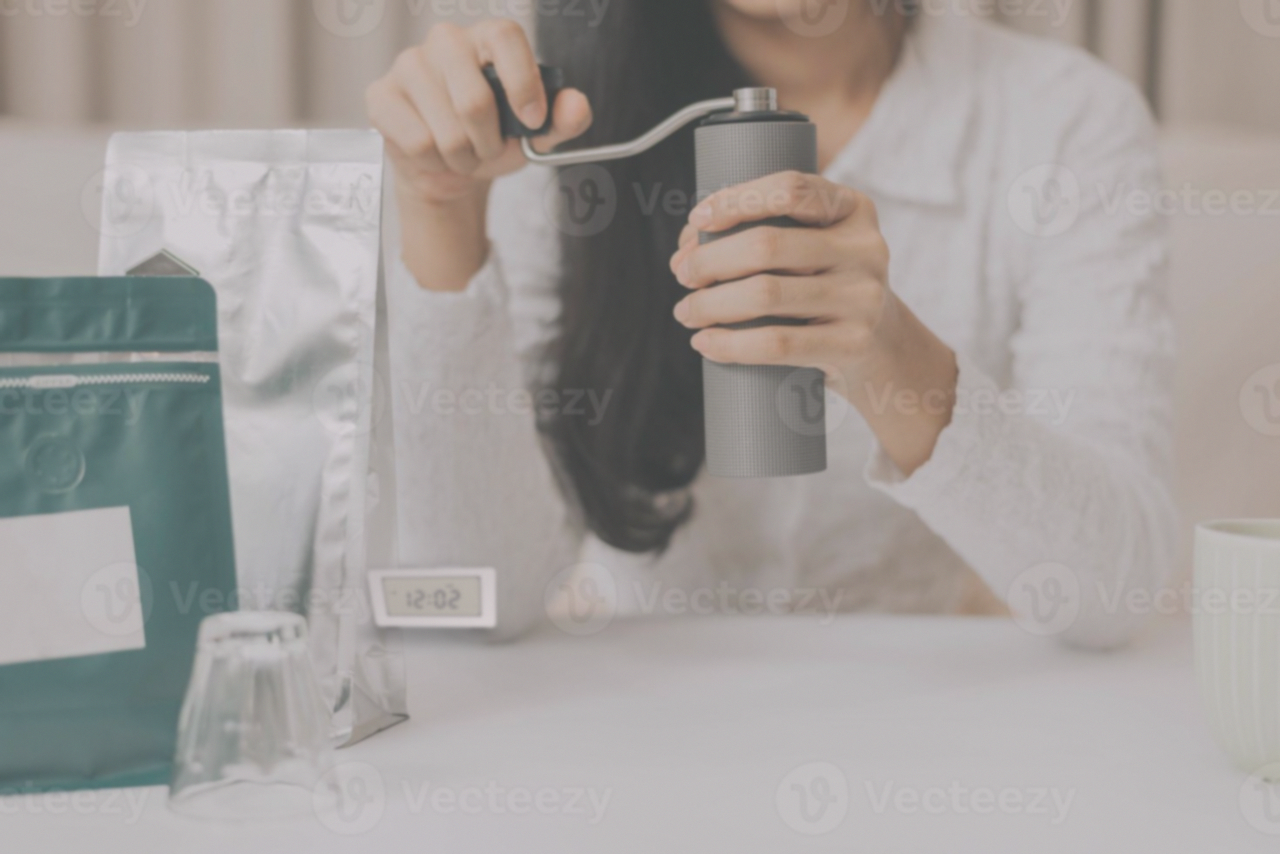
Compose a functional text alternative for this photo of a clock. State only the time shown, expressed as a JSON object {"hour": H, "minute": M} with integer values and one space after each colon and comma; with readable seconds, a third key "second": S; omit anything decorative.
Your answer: {"hour": 12, "minute": 2}
